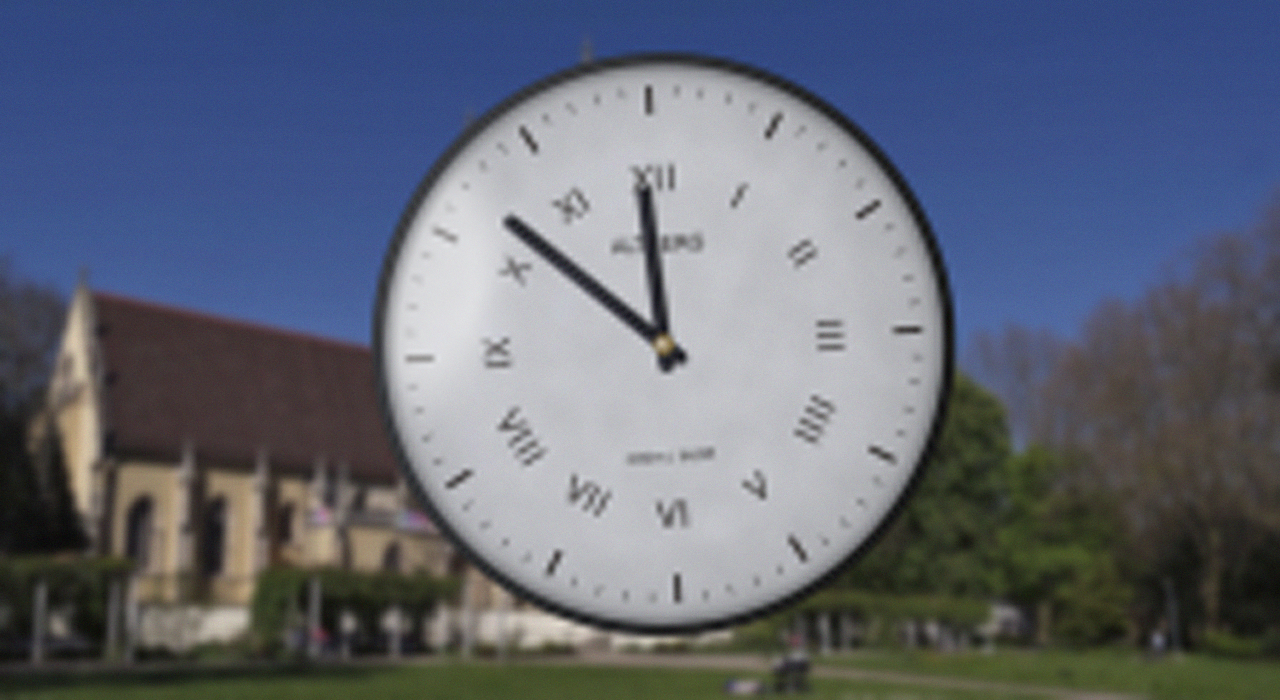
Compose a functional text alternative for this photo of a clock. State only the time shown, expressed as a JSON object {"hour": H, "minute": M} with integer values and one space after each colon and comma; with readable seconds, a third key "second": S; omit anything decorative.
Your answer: {"hour": 11, "minute": 52}
